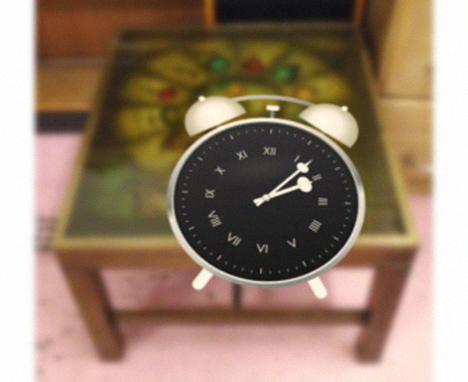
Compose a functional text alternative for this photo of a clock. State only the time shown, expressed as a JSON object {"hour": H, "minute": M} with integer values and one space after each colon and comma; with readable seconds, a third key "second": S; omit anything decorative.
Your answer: {"hour": 2, "minute": 7}
